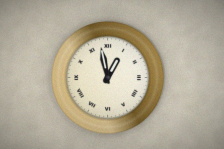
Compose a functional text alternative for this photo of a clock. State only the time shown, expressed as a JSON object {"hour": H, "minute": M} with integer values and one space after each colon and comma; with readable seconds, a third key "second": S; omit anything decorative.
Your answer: {"hour": 12, "minute": 58}
